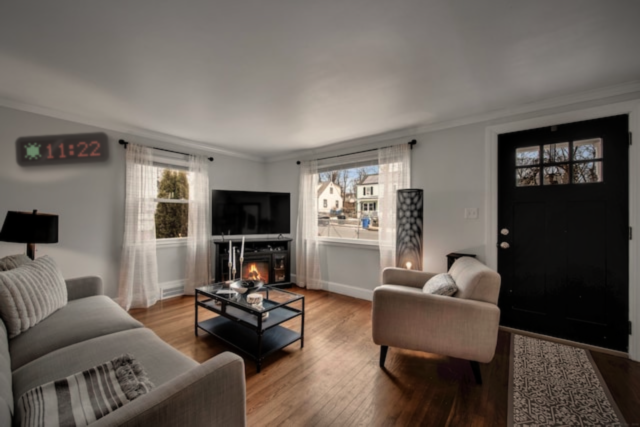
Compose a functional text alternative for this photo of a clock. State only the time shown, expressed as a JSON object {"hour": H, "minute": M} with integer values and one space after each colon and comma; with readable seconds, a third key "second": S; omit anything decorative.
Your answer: {"hour": 11, "minute": 22}
